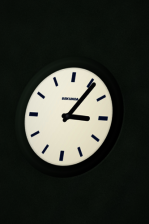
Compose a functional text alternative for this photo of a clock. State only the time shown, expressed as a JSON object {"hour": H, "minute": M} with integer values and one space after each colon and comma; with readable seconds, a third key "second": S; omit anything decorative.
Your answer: {"hour": 3, "minute": 6}
